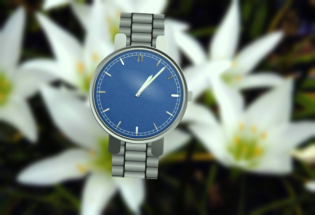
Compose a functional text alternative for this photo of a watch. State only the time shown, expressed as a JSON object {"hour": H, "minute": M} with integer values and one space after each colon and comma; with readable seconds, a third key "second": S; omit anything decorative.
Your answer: {"hour": 1, "minute": 7}
